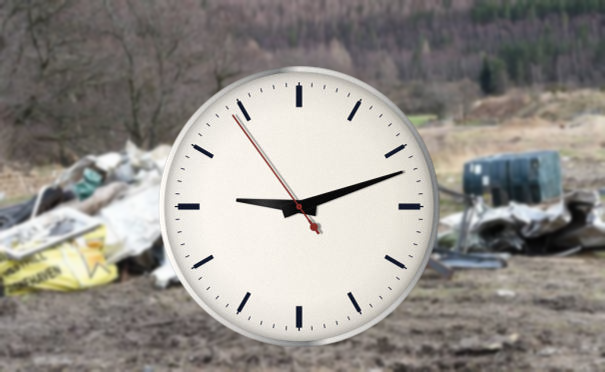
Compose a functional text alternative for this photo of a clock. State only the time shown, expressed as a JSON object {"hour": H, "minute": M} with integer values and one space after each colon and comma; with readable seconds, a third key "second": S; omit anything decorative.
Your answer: {"hour": 9, "minute": 11, "second": 54}
